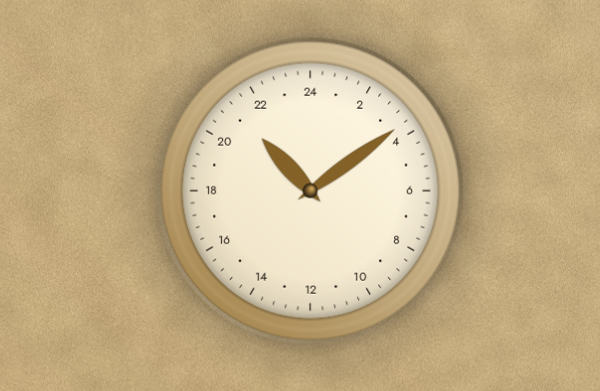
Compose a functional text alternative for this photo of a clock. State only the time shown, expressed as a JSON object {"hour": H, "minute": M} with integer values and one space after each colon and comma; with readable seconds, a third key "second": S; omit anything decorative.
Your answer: {"hour": 21, "minute": 9}
